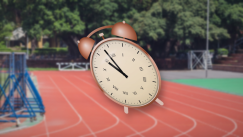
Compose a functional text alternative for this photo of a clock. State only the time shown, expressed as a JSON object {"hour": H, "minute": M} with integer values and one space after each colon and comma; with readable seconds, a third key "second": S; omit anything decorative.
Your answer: {"hour": 10, "minute": 58}
